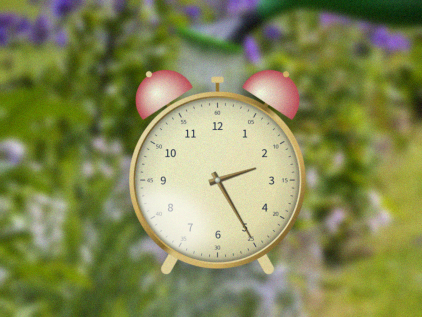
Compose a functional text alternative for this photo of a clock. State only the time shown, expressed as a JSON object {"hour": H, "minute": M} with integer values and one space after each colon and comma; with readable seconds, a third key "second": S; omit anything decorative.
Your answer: {"hour": 2, "minute": 25}
